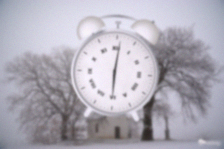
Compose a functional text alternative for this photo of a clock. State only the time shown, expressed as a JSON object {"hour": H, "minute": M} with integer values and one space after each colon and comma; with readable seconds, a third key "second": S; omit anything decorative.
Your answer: {"hour": 6, "minute": 1}
